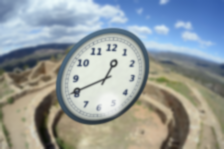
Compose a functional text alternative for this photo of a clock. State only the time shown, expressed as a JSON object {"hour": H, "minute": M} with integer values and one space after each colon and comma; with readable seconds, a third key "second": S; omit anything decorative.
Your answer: {"hour": 12, "minute": 41}
